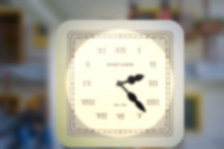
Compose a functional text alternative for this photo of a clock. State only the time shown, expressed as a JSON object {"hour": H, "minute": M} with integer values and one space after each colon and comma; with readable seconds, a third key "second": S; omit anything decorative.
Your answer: {"hour": 2, "minute": 23}
